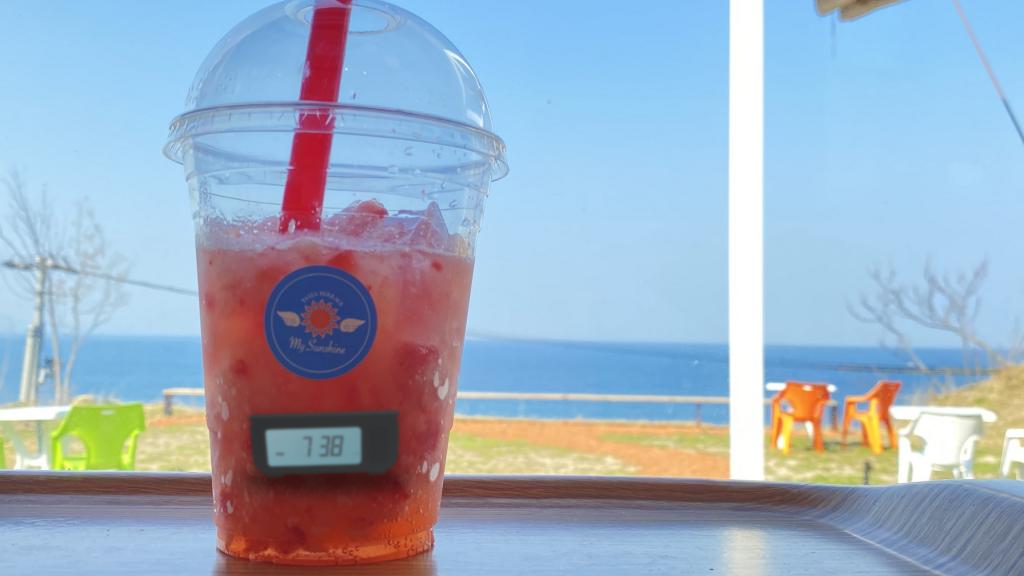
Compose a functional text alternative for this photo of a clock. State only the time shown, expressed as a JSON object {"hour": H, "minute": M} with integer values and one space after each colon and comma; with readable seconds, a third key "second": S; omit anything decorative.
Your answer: {"hour": 7, "minute": 38}
